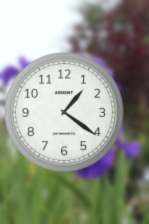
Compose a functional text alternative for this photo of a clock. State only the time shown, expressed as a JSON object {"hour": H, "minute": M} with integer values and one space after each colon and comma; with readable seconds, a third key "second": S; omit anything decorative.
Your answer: {"hour": 1, "minute": 21}
